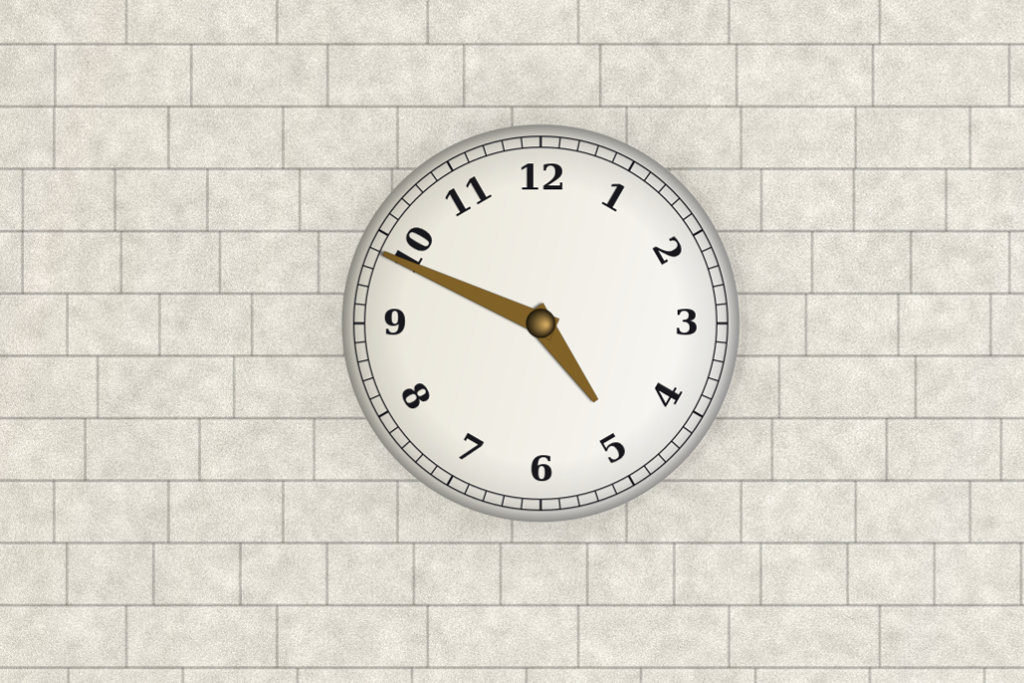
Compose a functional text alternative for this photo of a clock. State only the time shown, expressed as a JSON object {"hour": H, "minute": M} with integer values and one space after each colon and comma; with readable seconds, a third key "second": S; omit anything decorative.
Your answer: {"hour": 4, "minute": 49}
